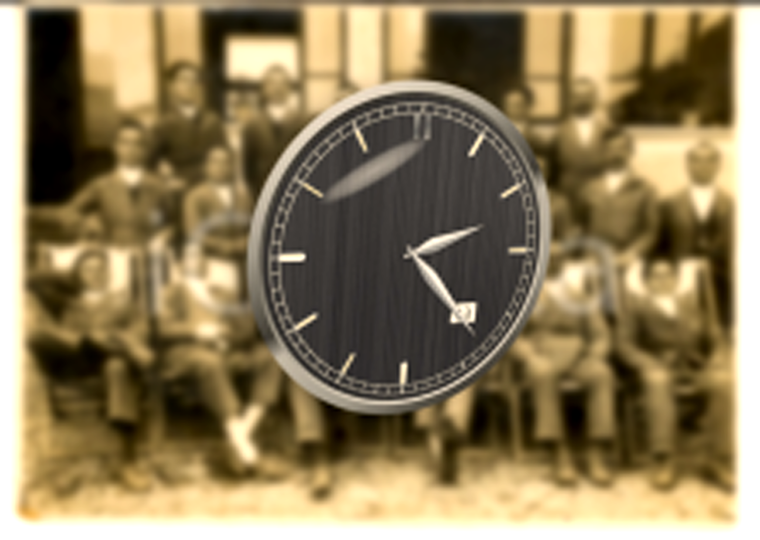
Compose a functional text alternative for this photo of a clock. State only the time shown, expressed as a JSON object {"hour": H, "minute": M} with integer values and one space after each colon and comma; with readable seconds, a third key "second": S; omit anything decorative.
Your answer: {"hour": 2, "minute": 23}
